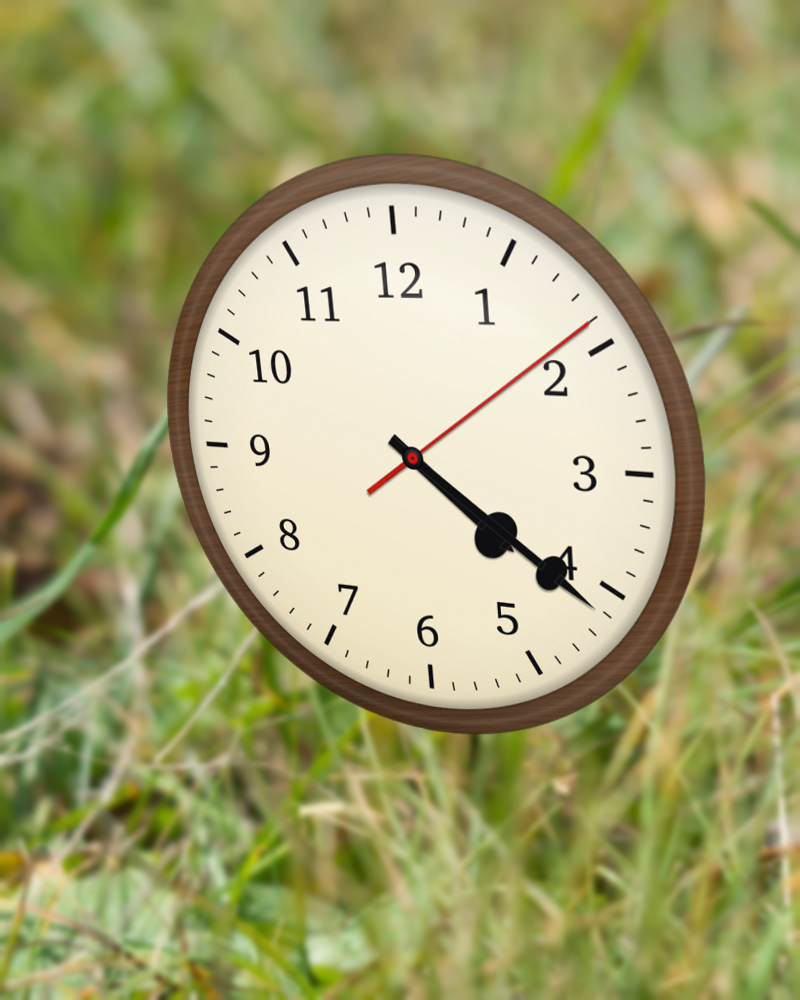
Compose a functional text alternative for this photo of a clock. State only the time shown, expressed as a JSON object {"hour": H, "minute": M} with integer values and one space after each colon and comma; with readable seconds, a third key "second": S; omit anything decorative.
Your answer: {"hour": 4, "minute": 21, "second": 9}
